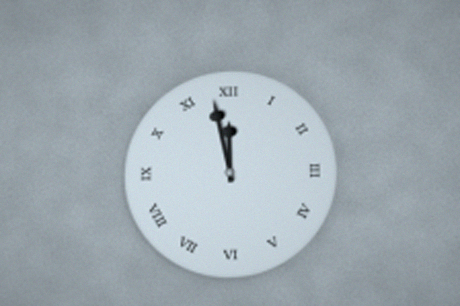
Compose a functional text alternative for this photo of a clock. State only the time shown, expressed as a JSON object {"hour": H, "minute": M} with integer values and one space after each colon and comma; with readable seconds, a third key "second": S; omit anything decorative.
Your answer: {"hour": 11, "minute": 58}
